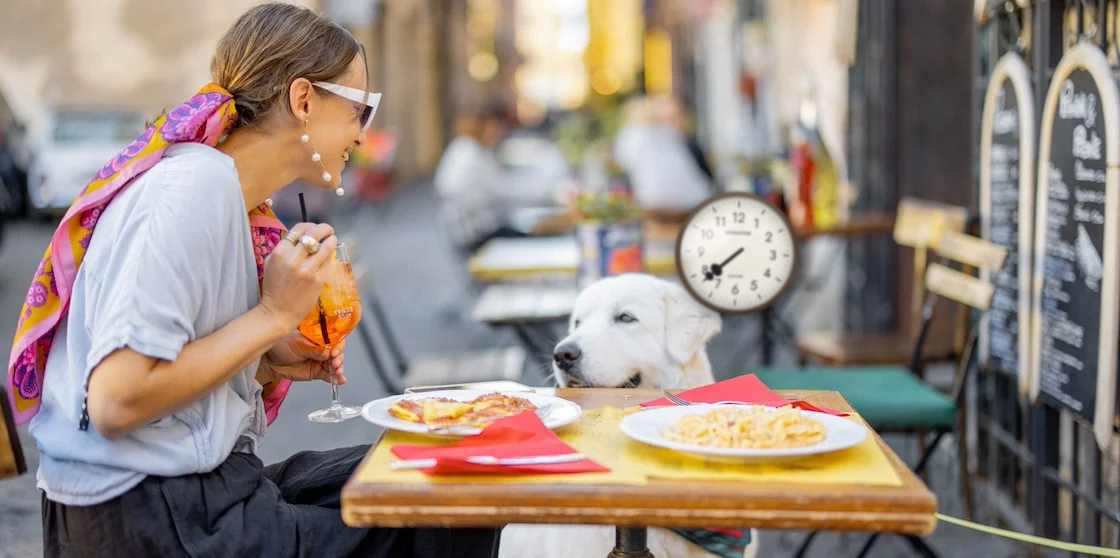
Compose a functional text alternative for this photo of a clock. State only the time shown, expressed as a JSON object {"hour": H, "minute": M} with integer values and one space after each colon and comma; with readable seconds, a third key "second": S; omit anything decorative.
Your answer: {"hour": 7, "minute": 38}
